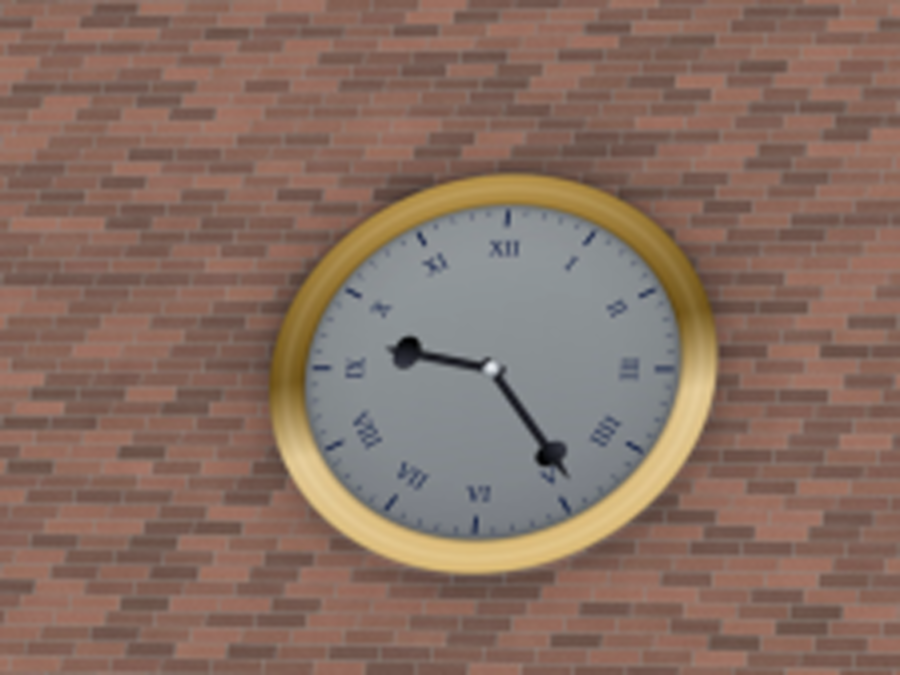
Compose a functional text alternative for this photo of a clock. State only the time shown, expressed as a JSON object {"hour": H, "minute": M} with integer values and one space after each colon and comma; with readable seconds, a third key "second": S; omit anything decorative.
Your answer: {"hour": 9, "minute": 24}
